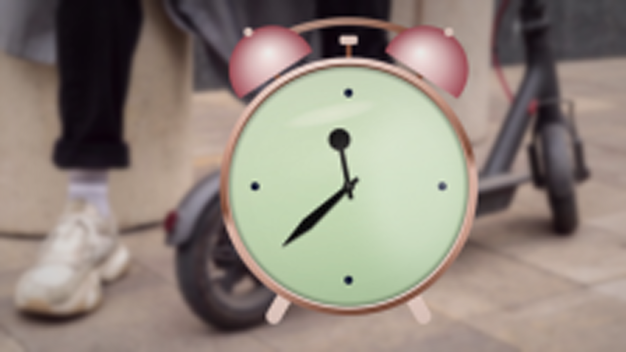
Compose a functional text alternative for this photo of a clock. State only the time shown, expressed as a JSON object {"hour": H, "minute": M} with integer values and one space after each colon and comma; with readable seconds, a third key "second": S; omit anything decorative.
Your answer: {"hour": 11, "minute": 38}
